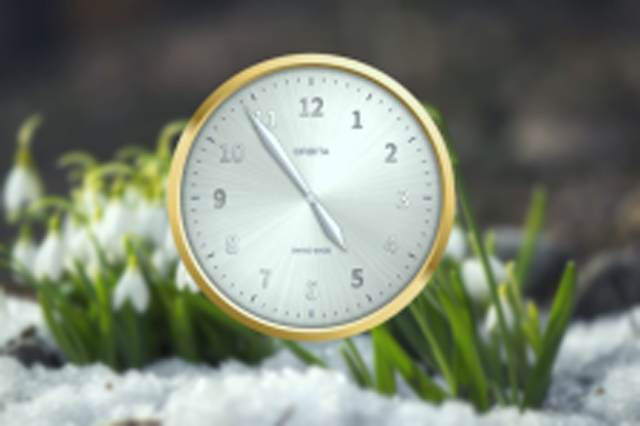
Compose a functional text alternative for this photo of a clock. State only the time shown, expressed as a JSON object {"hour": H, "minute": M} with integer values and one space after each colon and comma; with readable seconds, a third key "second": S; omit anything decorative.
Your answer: {"hour": 4, "minute": 54}
